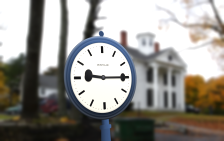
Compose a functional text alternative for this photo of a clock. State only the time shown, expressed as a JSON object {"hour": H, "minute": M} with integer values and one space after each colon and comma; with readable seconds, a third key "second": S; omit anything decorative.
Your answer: {"hour": 9, "minute": 15}
